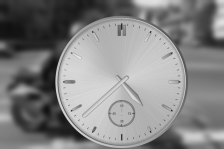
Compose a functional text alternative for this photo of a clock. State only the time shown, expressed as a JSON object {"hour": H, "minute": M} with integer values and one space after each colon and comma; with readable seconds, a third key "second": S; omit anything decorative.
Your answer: {"hour": 4, "minute": 38}
